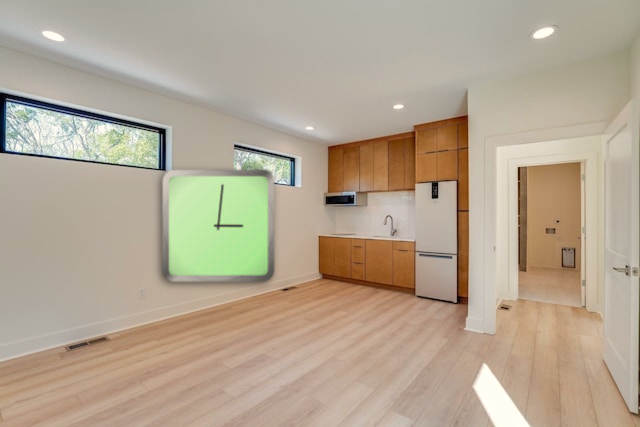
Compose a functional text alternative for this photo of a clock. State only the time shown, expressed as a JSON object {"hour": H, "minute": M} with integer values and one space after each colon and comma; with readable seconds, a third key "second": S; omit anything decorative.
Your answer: {"hour": 3, "minute": 1}
